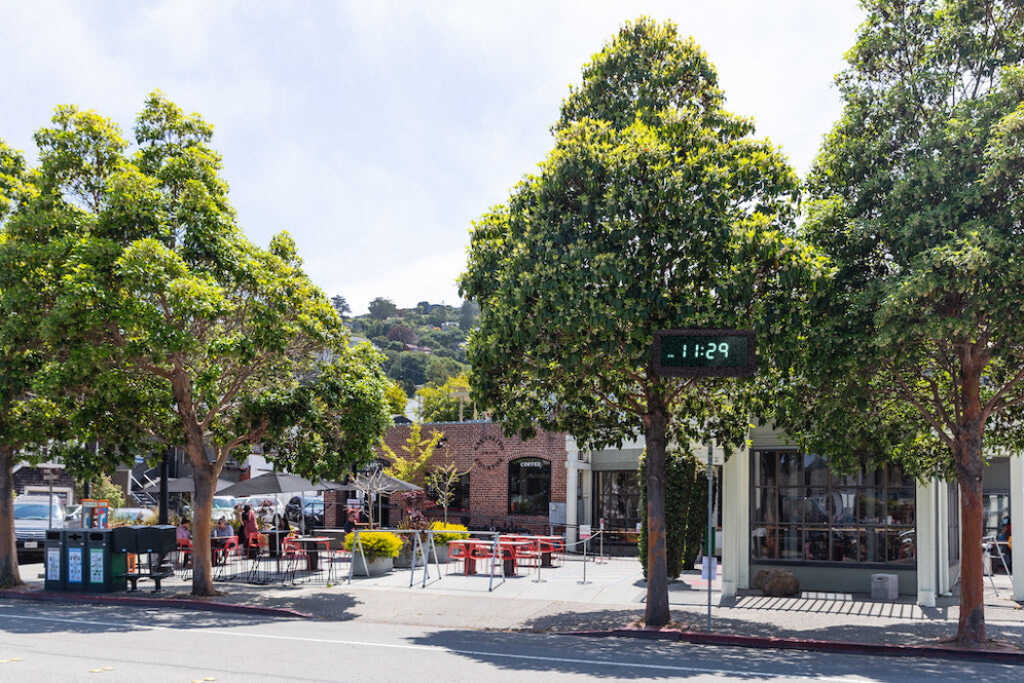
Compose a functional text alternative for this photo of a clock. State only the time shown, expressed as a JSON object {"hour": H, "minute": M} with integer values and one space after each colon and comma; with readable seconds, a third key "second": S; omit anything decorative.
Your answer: {"hour": 11, "minute": 29}
